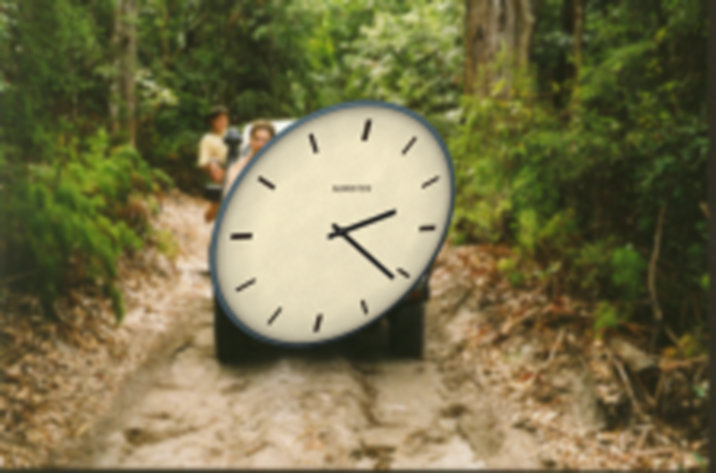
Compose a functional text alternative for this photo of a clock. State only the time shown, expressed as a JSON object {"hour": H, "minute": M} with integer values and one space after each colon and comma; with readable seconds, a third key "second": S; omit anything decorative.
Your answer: {"hour": 2, "minute": 21}
